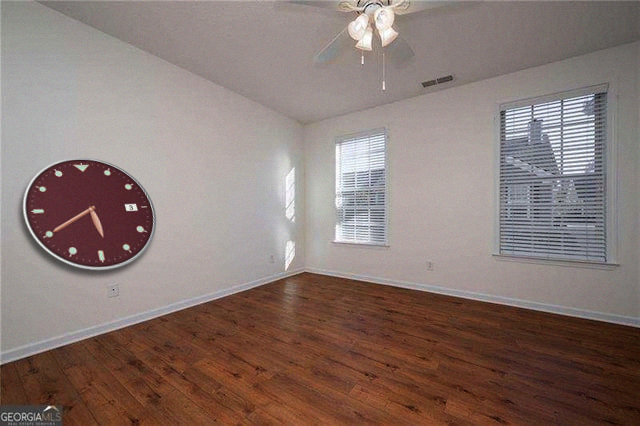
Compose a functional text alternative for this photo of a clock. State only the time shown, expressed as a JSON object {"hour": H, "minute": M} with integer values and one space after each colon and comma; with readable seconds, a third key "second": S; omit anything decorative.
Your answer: {"hour": 5, "minute": 40}
